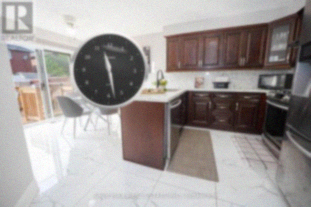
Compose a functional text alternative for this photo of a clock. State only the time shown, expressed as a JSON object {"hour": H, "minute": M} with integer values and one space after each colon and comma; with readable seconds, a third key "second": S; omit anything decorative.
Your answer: {"hour": 11, "minute": 28}
